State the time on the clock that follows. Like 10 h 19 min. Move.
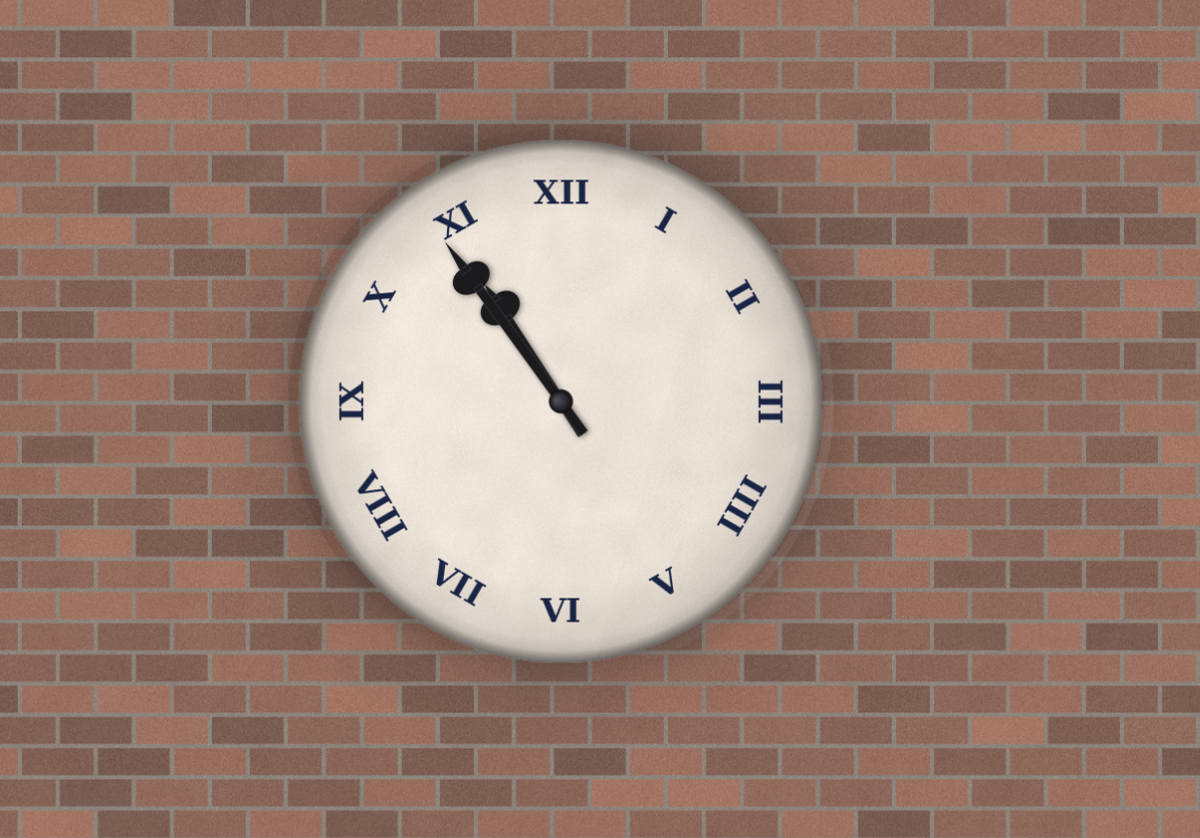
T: 10 h 54 min
